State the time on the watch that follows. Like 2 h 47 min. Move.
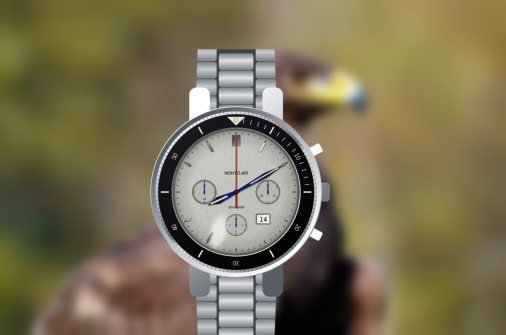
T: 8 h 10 min
